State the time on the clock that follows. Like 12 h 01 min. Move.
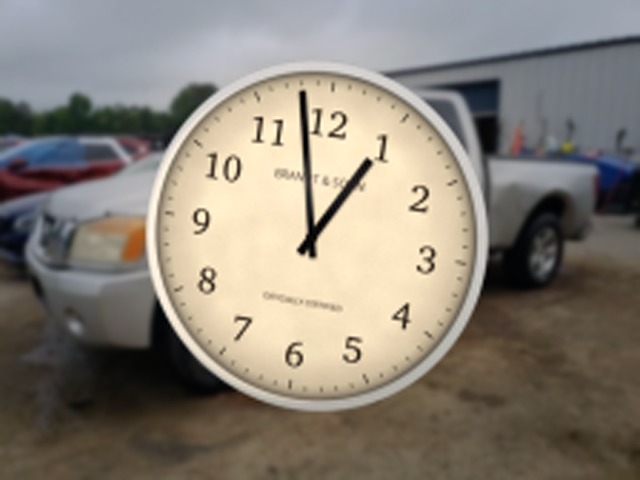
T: 12 h 58 min
